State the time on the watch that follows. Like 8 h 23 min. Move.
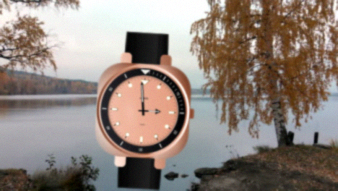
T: 2 h 59 min
